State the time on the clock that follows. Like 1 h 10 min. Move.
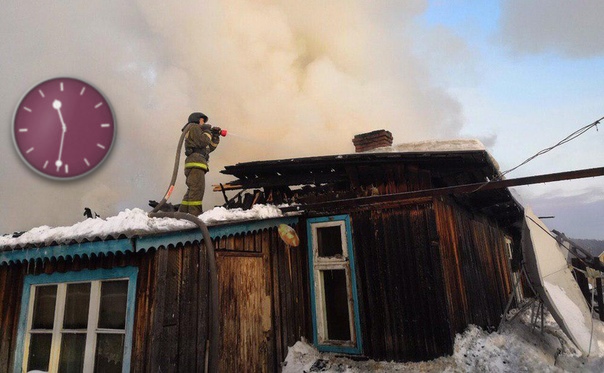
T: 11 h 32 min
